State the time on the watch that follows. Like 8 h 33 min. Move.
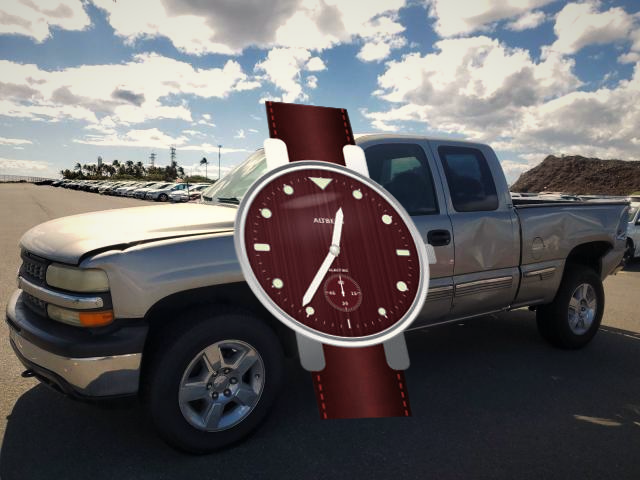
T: 12 h 36 min
